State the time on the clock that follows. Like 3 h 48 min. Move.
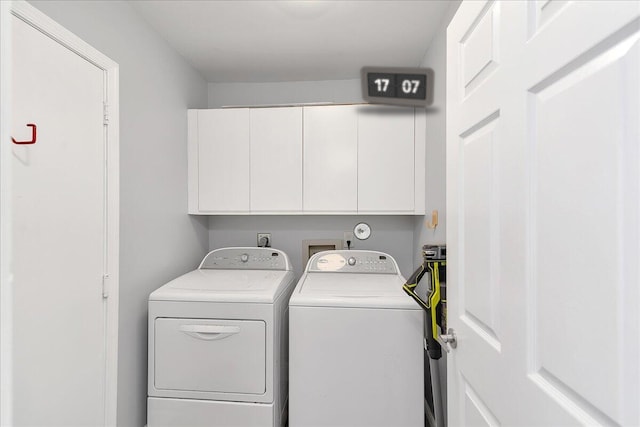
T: 17 h 07 min
